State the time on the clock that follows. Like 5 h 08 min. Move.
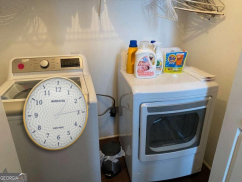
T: 1 h 14 min
